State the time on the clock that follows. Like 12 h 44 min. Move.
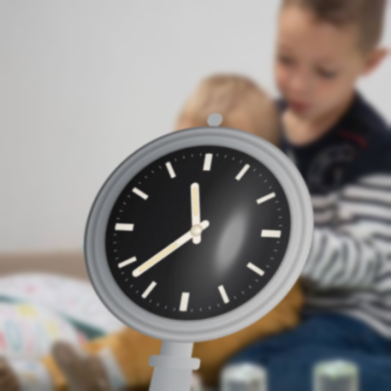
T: 11 h 38 min
